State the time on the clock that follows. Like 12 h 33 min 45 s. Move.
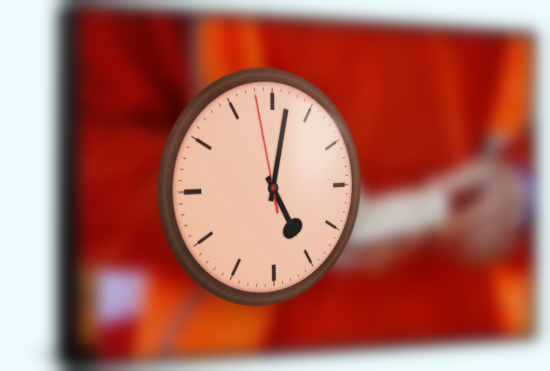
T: 5 h 01 min 58 s
